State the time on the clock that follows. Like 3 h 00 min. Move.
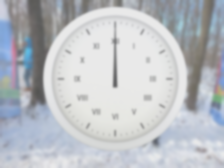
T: 12 h 00 min
